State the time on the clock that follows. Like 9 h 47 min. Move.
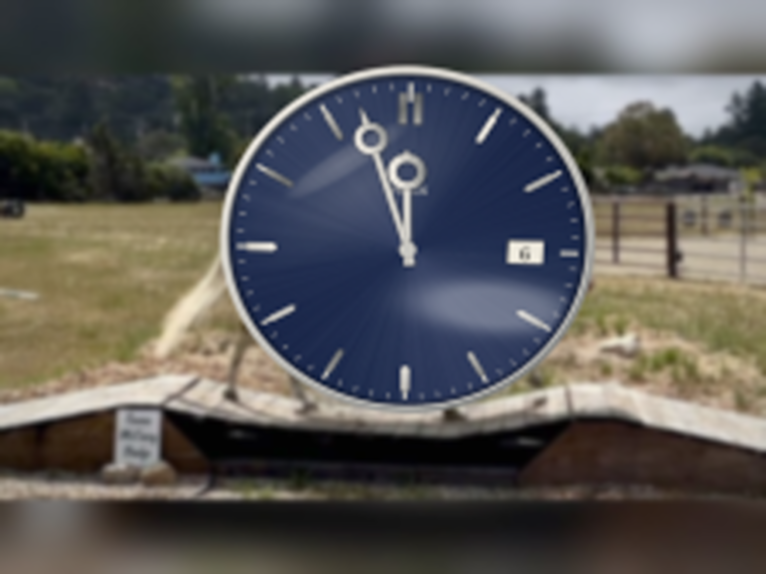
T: 11 h 57 min
